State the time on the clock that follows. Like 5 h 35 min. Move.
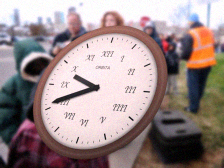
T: 9 h 41 min
